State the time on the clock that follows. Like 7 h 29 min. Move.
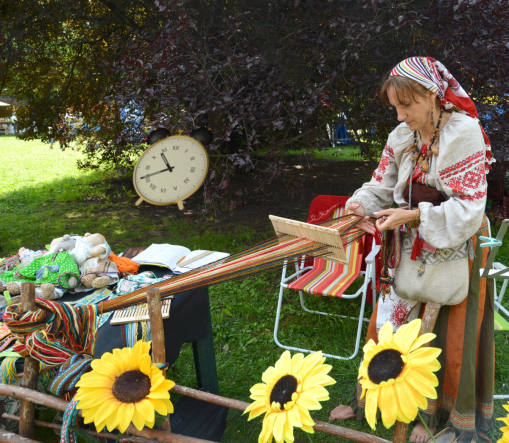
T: 10 h 41 min
